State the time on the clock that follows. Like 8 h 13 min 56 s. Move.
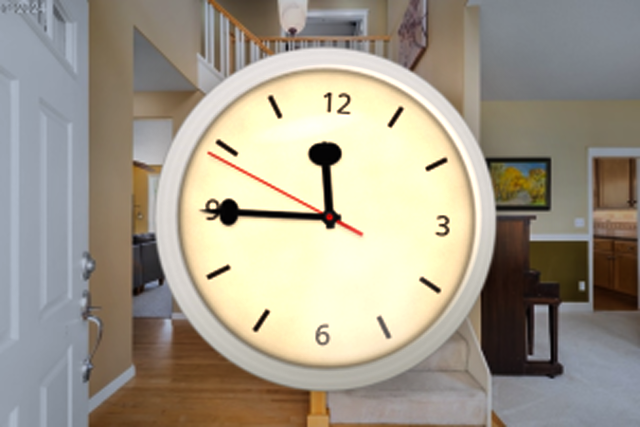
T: 11 h 44 min 49 s
